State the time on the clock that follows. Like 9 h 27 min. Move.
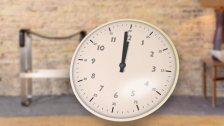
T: 11 h 59 min
